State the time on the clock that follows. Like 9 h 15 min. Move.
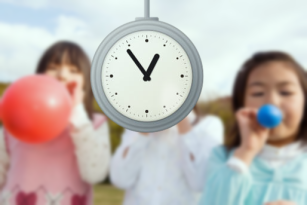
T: 12 h 54 min
